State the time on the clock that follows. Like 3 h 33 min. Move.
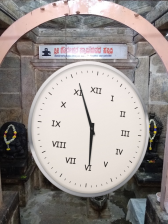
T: 5 h 56 min
